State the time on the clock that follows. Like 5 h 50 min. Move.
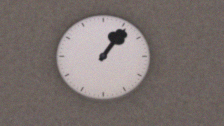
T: 1 h 06 min
